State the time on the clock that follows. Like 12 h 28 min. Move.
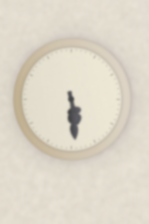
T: 5 h 29 min
